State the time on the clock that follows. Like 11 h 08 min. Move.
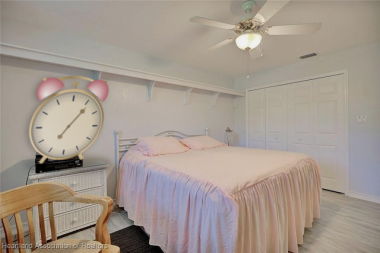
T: 7 h 06 min
